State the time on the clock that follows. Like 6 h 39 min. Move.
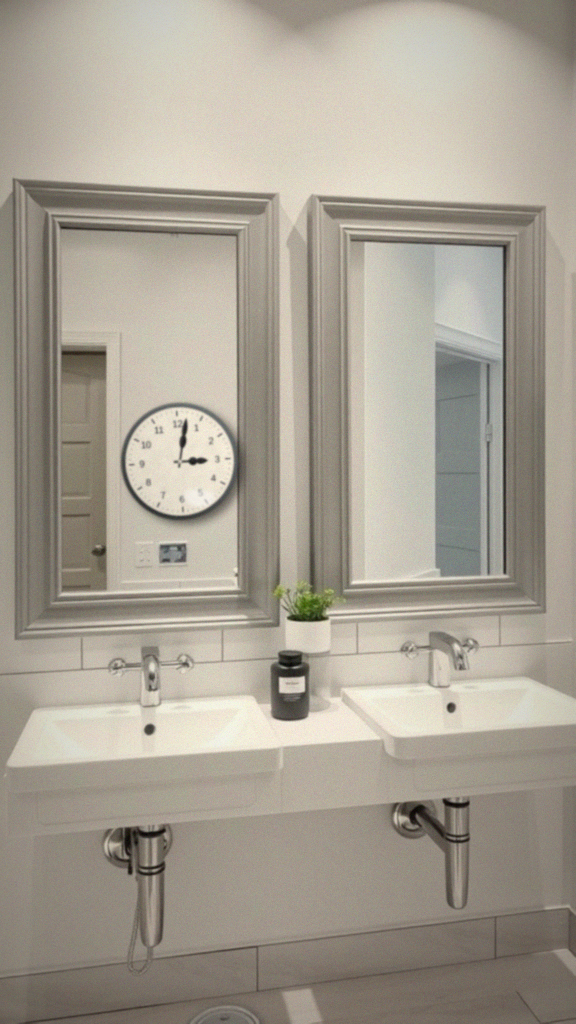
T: 3 h 02 min
